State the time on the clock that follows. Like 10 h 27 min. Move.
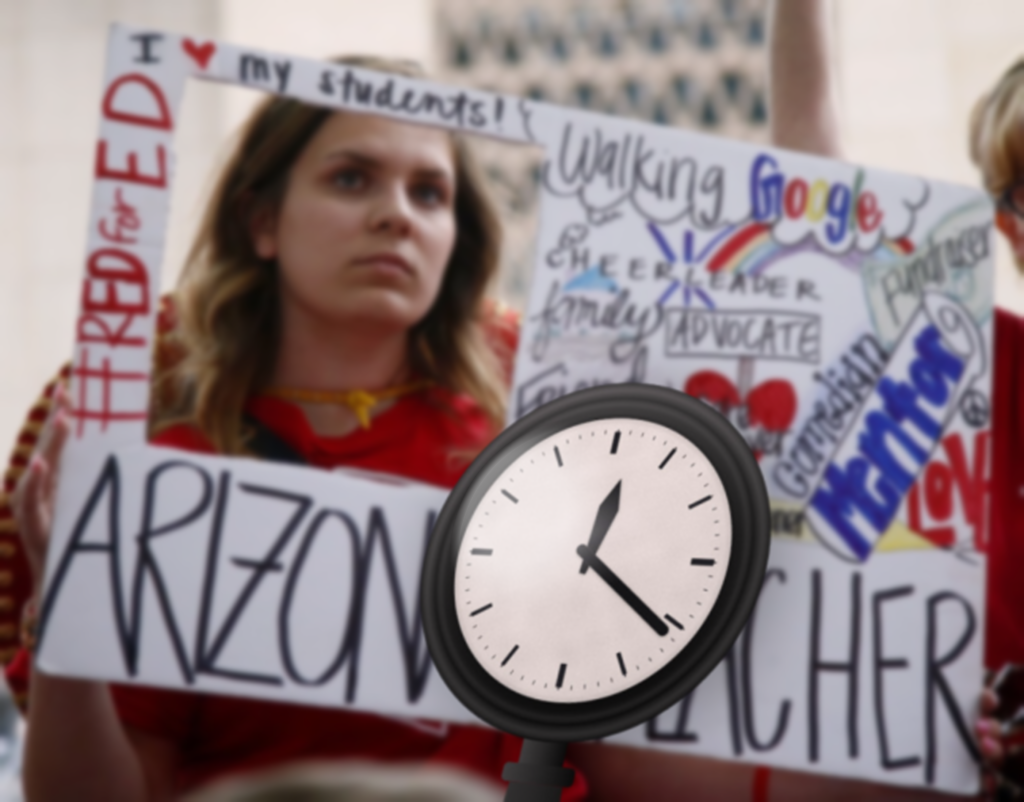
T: 12 h 21 min
